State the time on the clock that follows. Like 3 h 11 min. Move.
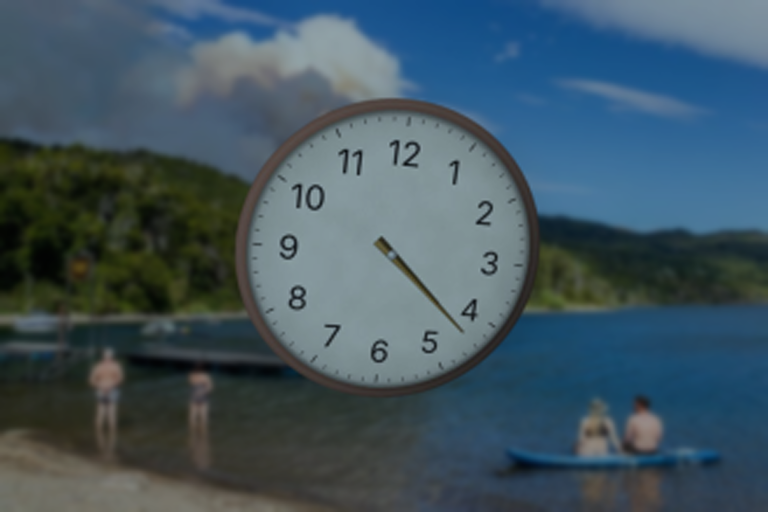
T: 4 h 22 min
